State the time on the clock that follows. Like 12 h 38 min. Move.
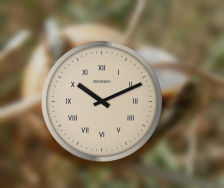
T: 10 h 11 min
